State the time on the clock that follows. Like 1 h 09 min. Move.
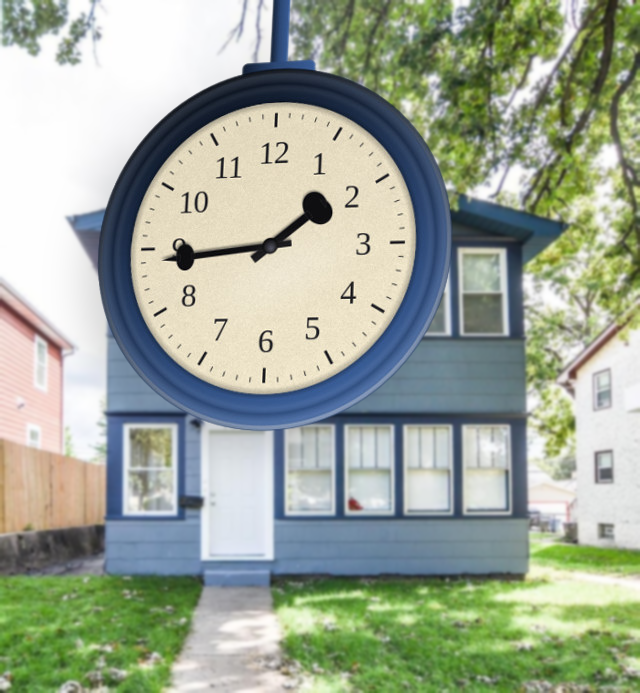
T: 1 h 44 min
